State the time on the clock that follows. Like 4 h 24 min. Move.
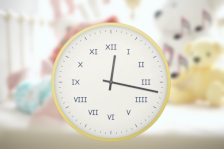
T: 12 h 17 min
